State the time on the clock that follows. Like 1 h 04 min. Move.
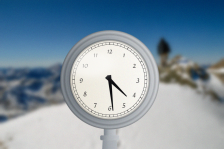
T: 4 h 29 min
